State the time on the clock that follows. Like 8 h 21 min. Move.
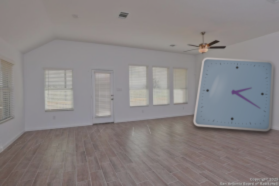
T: 2 h 20 min
